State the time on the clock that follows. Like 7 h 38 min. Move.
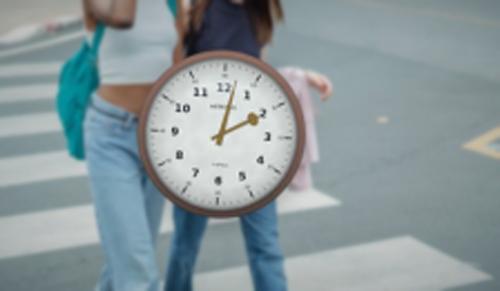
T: 2 h 02 min
